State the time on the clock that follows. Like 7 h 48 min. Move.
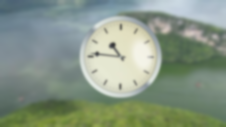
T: 10 h 46 min
